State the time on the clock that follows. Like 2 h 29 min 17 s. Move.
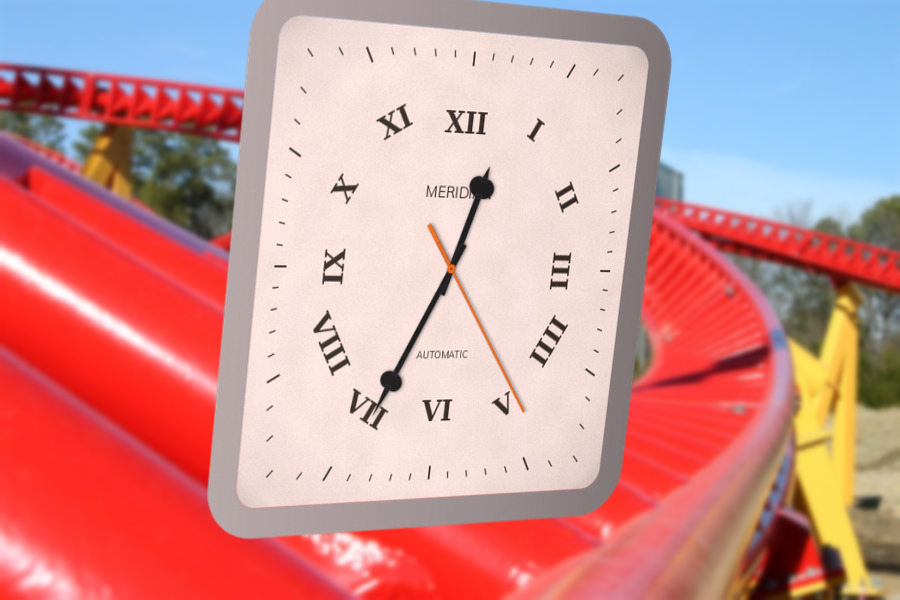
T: 12 h 34 min 24 s
